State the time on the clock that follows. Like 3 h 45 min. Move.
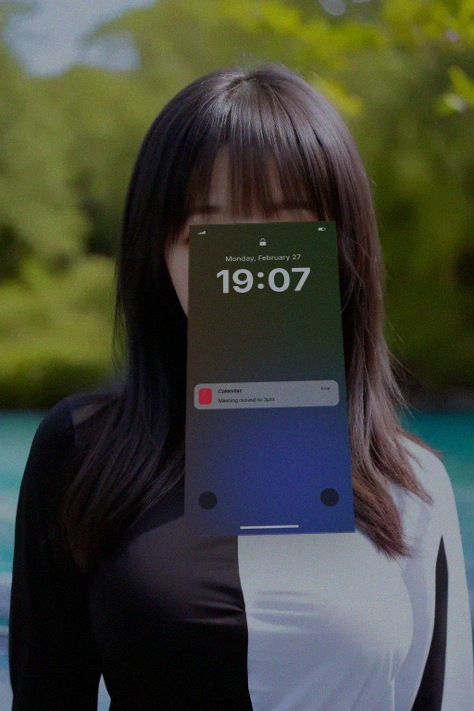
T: 19 h 07 min
